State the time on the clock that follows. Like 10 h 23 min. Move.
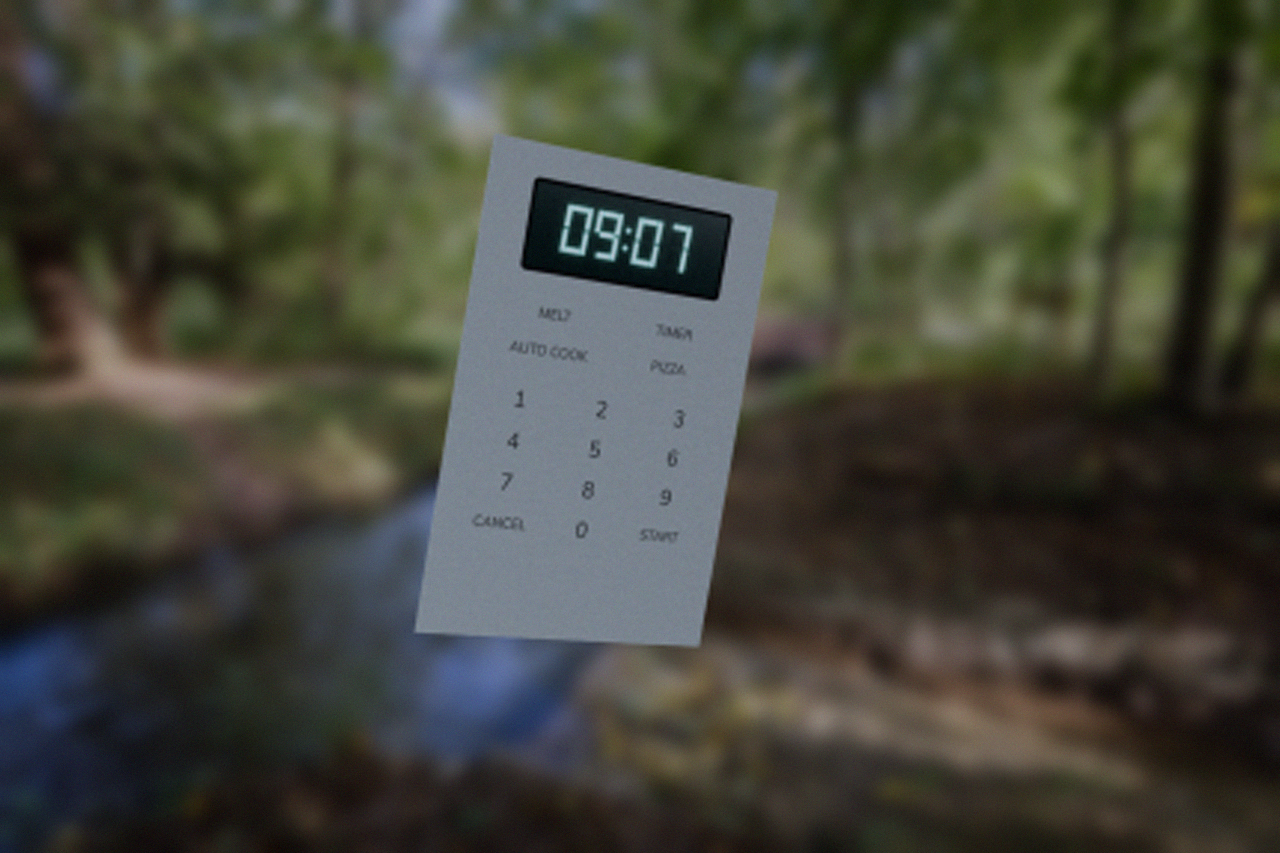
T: 9 h 07 min
